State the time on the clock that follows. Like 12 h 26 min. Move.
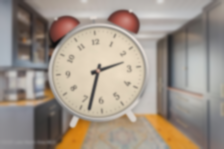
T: 2 h 33 min
